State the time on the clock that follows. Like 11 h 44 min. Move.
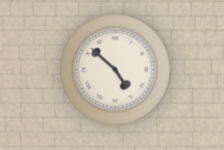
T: 4 h 52 min
